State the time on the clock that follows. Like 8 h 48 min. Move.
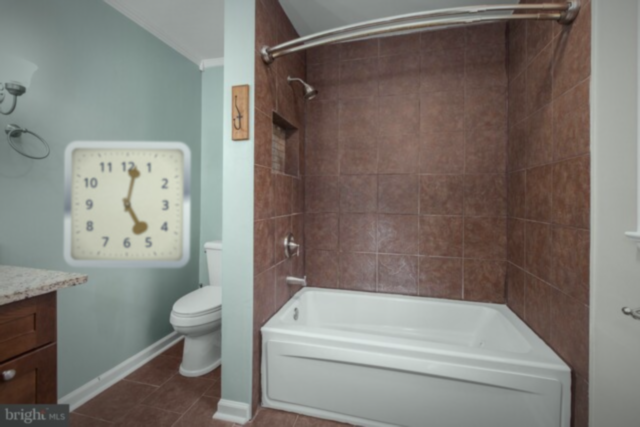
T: 5 h 02 min
